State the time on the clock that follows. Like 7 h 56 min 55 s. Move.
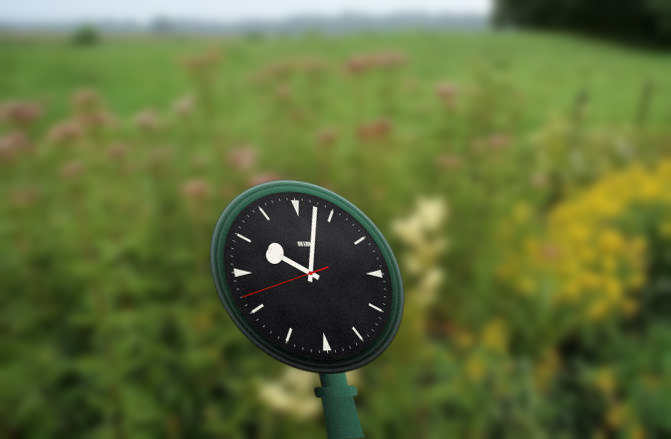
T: 10 h 02 min 42 s
